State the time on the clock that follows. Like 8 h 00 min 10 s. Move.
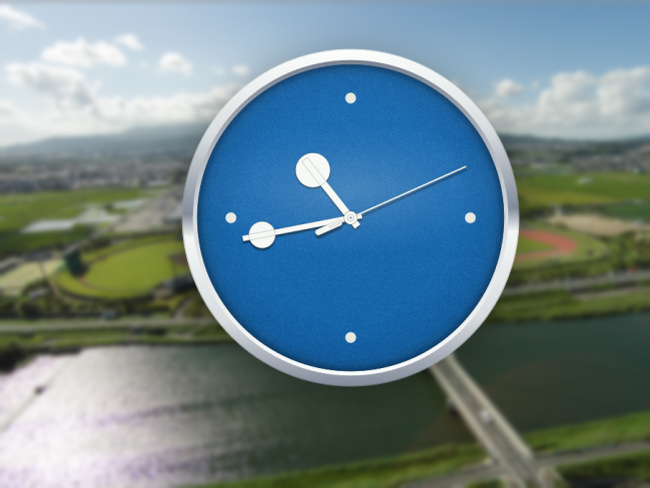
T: 10 h 43 min 11 s
